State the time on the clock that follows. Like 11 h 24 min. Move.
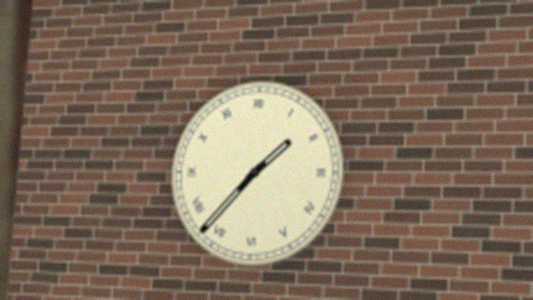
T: 1 h 37 min
